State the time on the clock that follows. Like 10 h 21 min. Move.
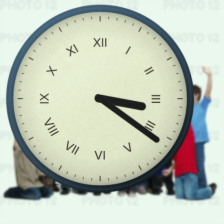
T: 3 h 21 min
